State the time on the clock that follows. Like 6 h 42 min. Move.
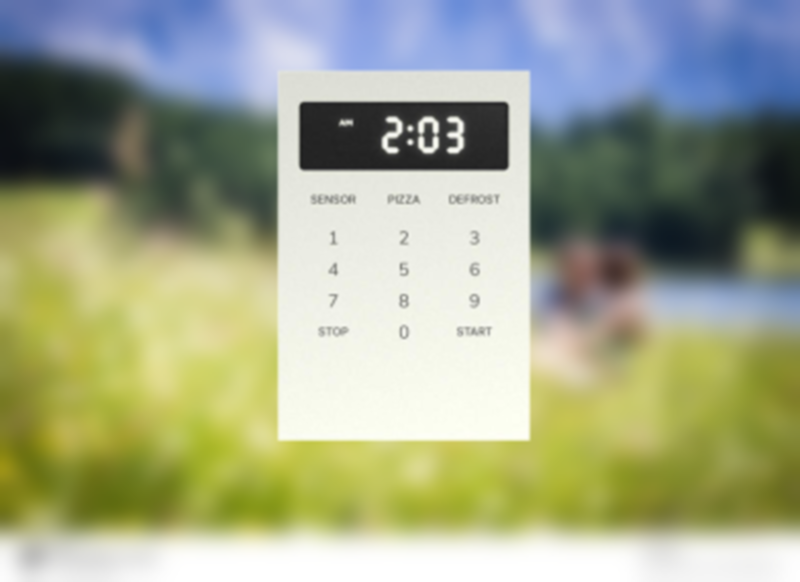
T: 2 h 03 min
